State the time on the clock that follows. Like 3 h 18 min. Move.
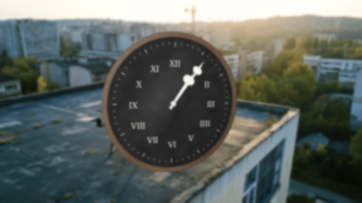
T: 1 h 06 min
